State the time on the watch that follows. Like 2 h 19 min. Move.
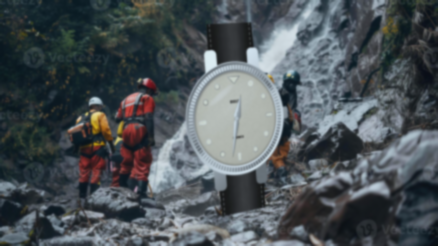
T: 12 h 32 min
